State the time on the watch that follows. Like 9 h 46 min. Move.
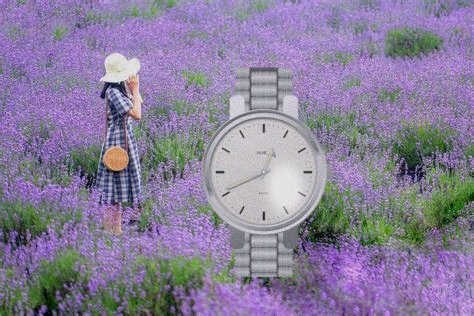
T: 12 h 41 min
